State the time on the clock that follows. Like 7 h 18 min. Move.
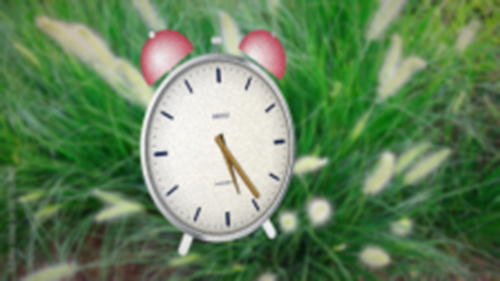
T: 5 h 24 min
